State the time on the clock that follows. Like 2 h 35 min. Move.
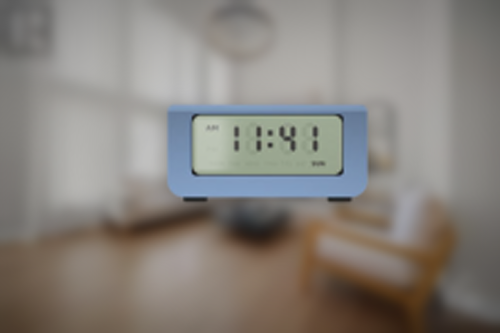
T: 11 h 41 min
